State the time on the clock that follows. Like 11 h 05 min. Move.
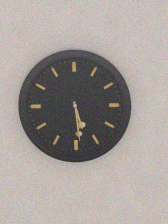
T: 5 h 29 min
